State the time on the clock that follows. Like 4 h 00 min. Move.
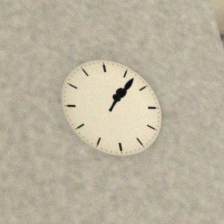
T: 1 h 07 min
